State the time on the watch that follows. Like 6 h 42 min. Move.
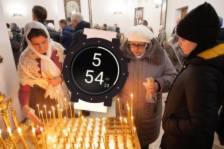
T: 5 h 54 min
